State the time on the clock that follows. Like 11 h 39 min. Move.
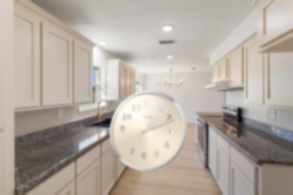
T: 2 h 11 min
